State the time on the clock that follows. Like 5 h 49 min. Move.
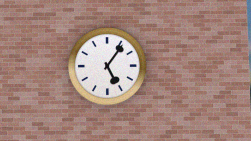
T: 5 h 06 min
